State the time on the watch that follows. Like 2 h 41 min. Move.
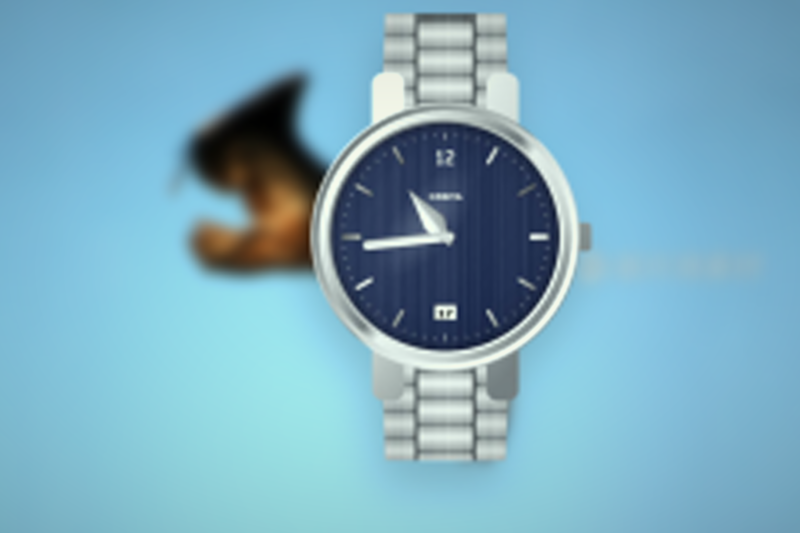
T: 10 h 44 min
